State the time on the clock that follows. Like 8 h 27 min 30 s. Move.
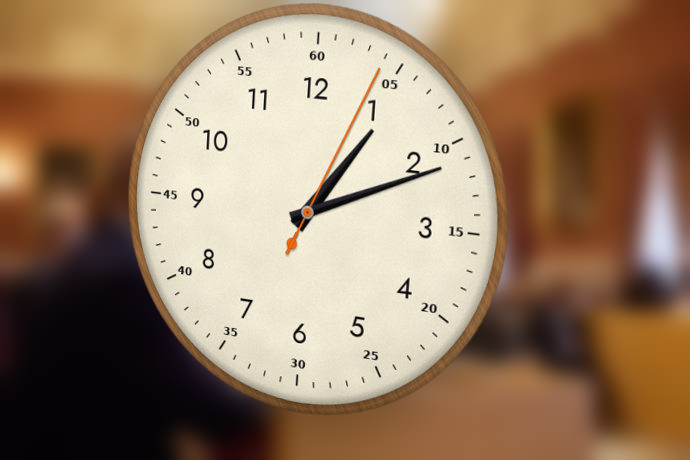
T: 1 h 11 min 04 s
